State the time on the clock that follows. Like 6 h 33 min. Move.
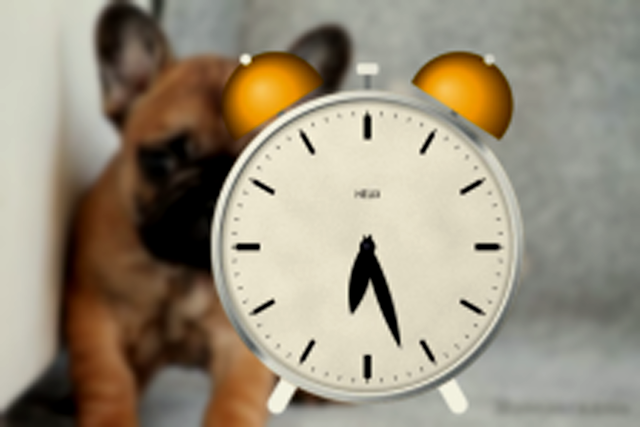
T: 6 h 27 min
